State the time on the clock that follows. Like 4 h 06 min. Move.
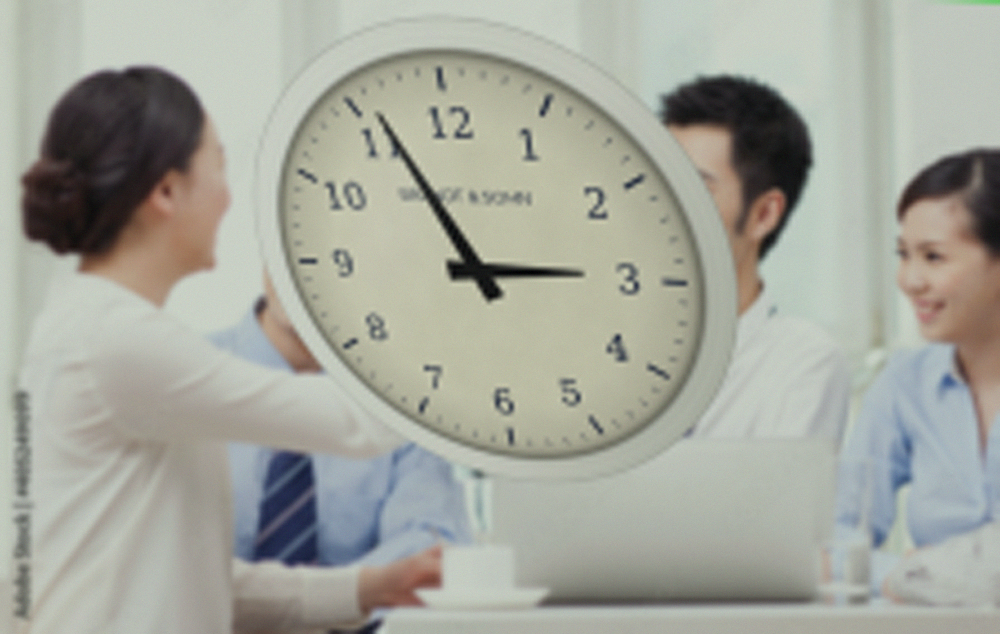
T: 2 h 56 min
